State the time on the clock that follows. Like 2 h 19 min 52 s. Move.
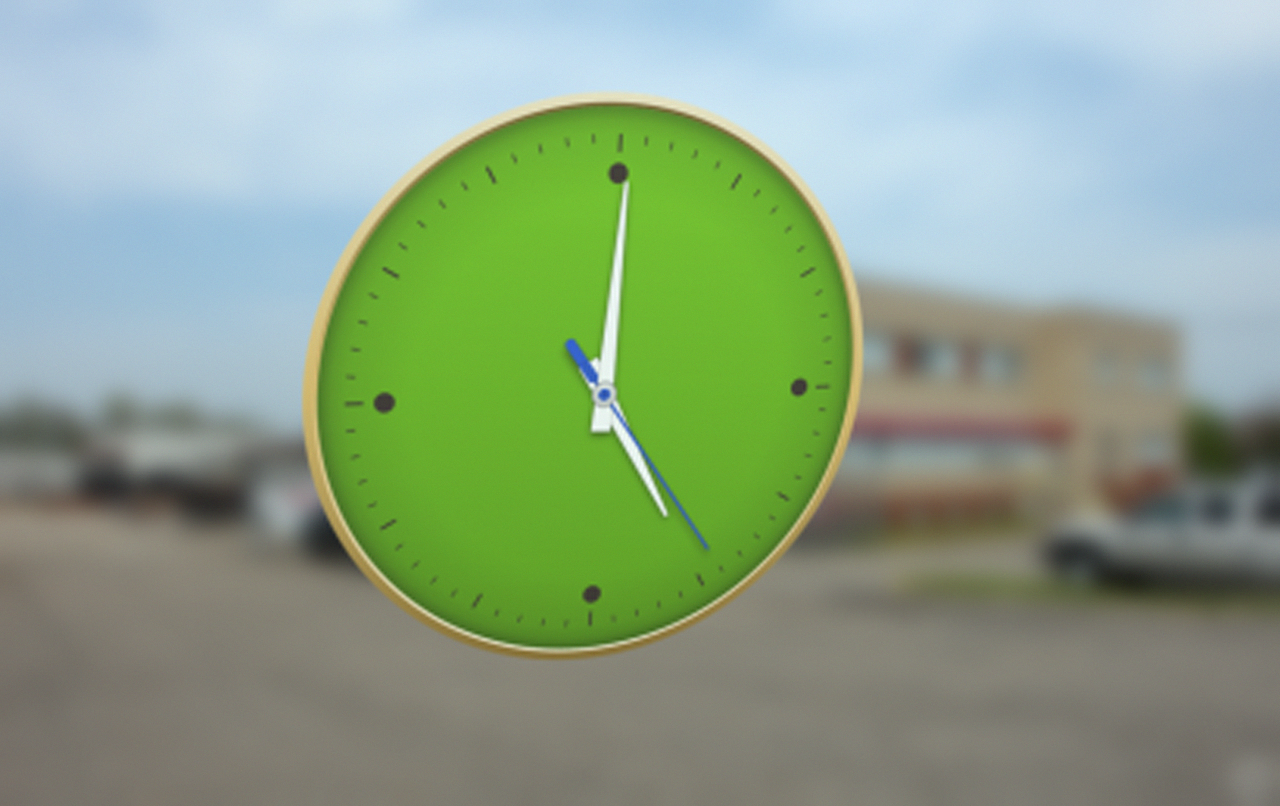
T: 5 h 00 min 24 s
